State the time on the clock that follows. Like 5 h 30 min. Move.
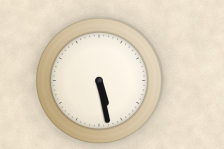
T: 5 h 28 min
